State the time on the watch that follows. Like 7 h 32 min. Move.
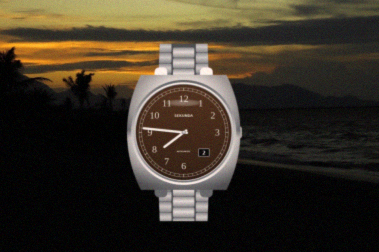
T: 7 h 46 min
